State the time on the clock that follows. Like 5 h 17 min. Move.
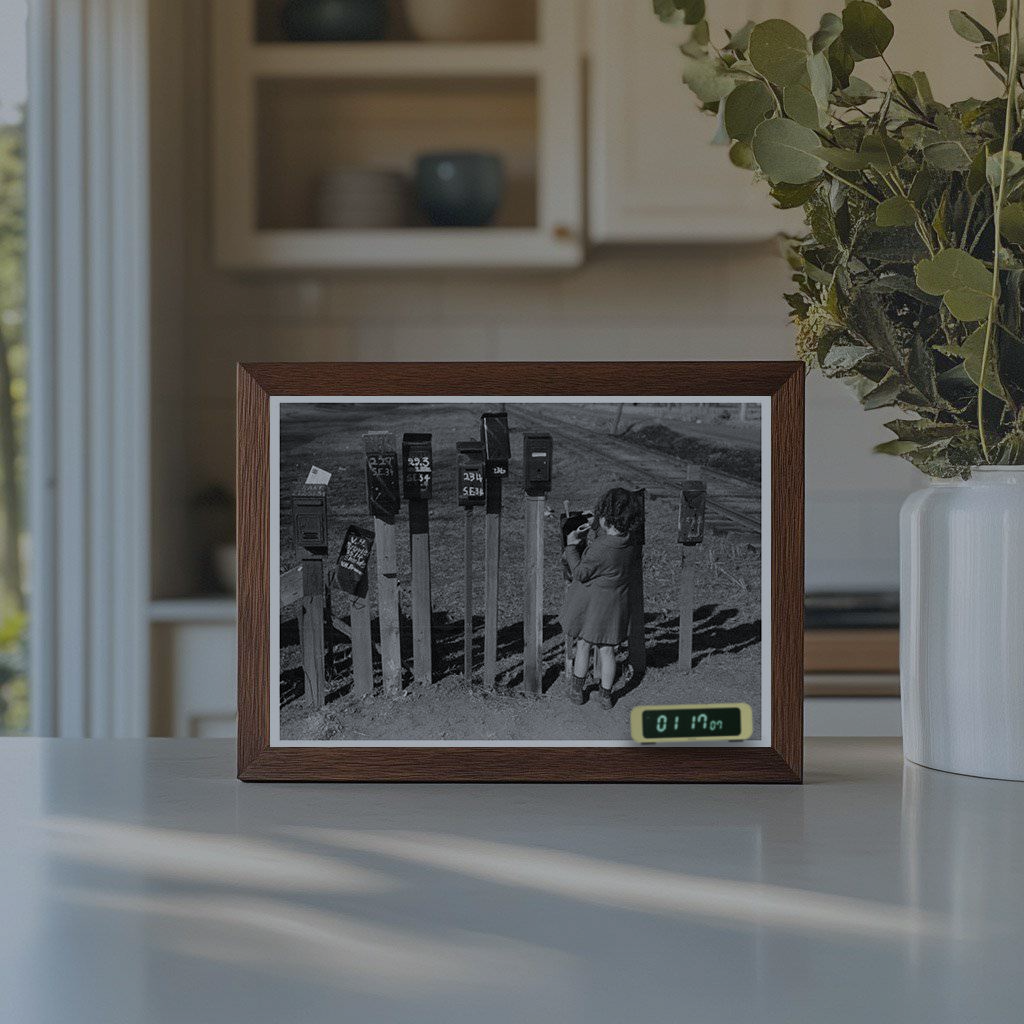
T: 1 h 17 min
